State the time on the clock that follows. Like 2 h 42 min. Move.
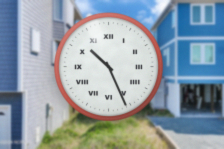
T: 10 h 26 min
